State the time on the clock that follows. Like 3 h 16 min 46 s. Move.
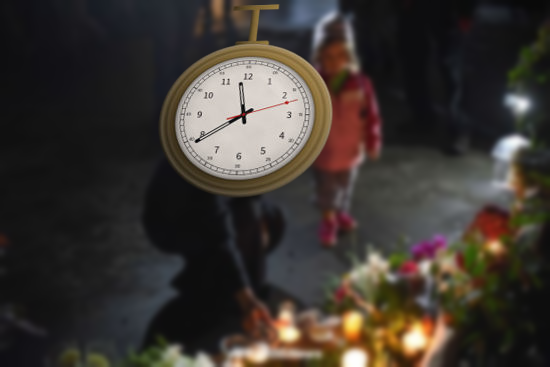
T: 11 h 39 min 12 s
